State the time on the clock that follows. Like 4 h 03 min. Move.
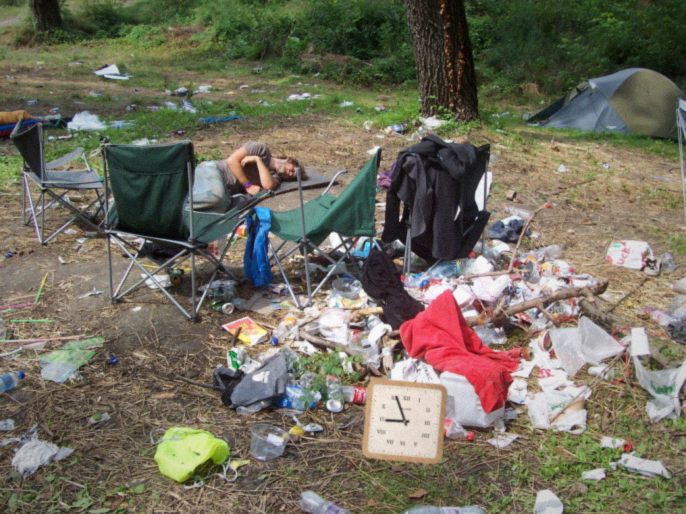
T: 8 h 56 min
